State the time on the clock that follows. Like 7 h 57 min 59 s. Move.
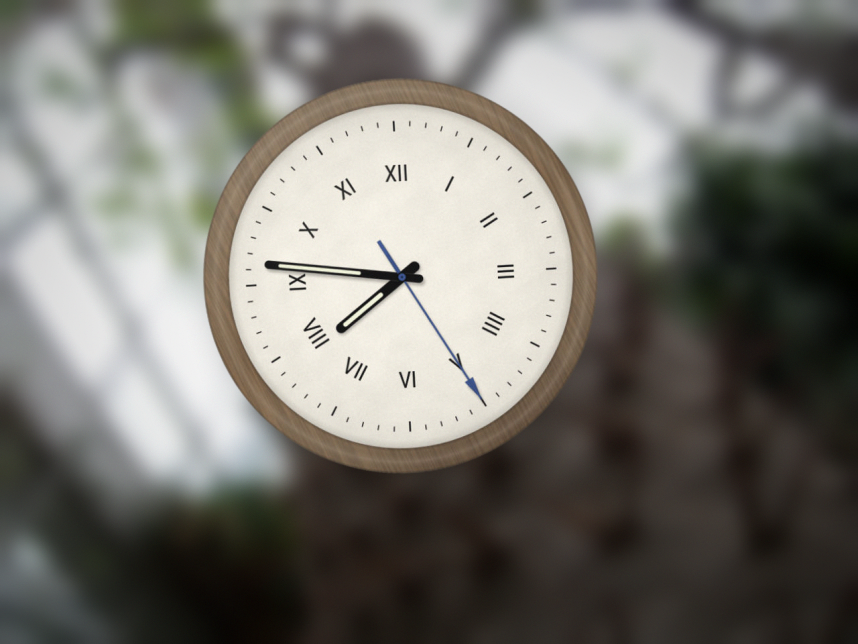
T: 7 h 46 min 25 s
